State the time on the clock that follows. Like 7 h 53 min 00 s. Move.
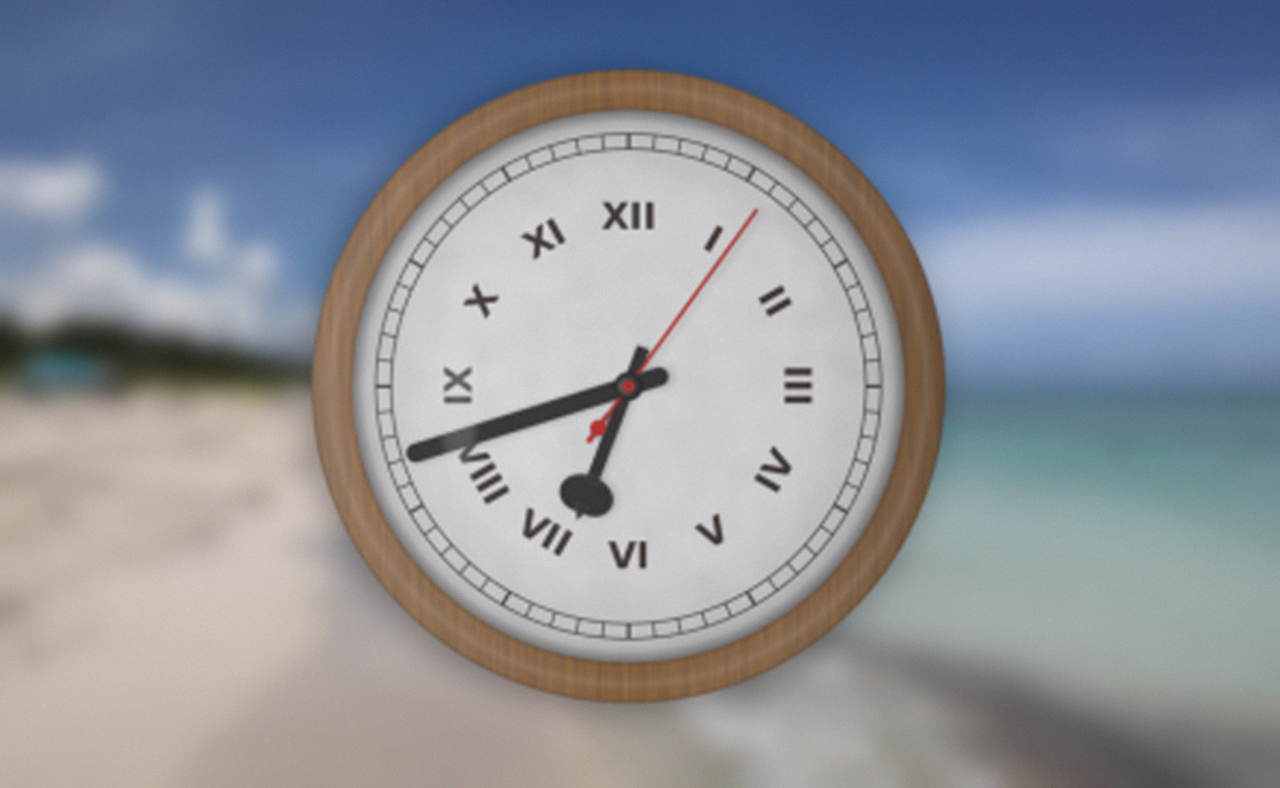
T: 6 h 42 min 06 s
